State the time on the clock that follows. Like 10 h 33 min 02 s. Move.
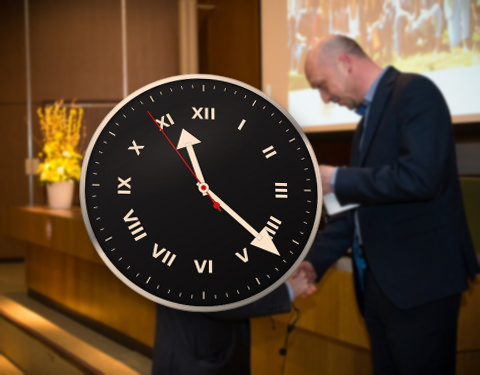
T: 11 h 21 min 54 s
